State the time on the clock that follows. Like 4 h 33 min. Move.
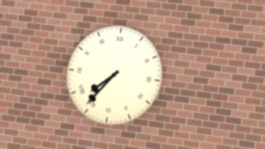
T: 7 h 36 min
